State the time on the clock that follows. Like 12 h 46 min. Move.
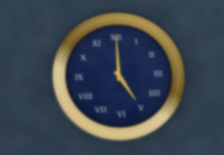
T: 5 h 00 min
